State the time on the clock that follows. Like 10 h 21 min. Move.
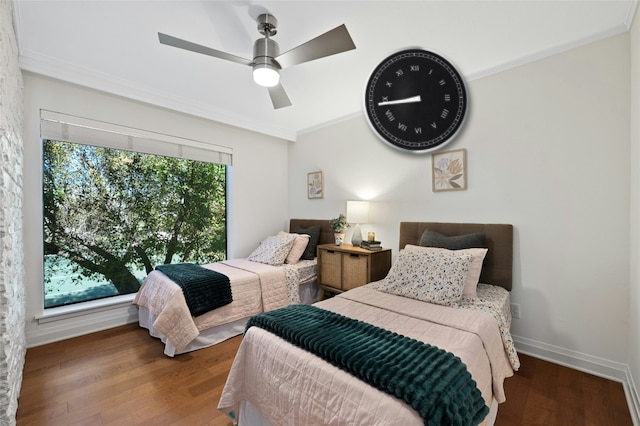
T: 8 h 44 min
